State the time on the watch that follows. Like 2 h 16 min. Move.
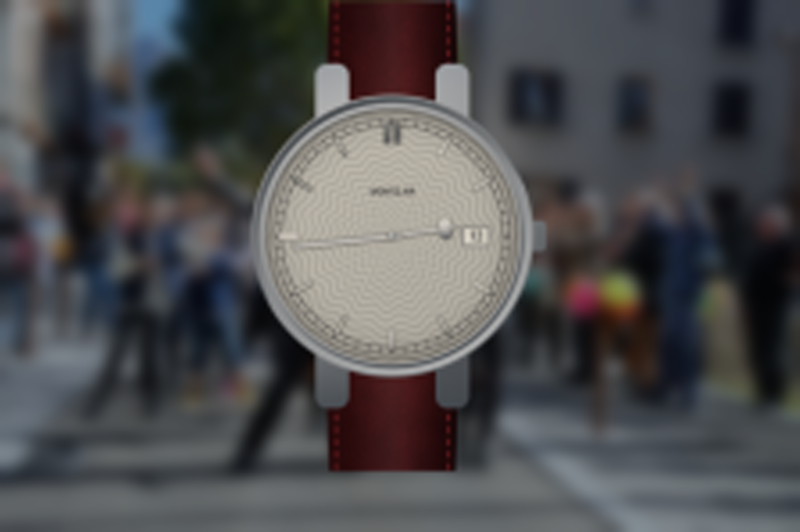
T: 2 h 44 min
